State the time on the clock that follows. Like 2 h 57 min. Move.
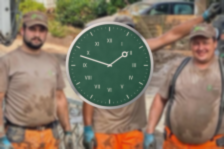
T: 1 h 48 min
